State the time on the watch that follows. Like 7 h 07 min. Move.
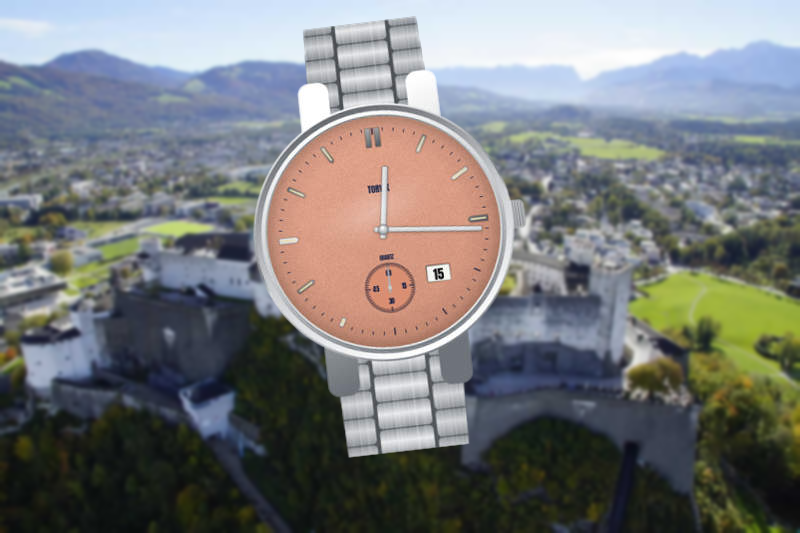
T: 12 h 16 min
